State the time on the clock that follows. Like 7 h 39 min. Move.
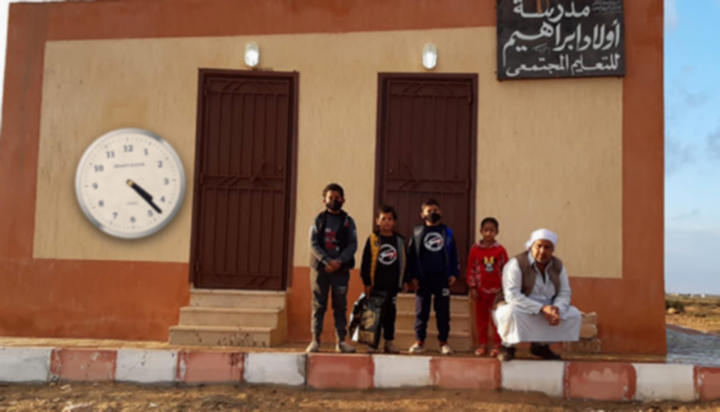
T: 4 h 23 min
